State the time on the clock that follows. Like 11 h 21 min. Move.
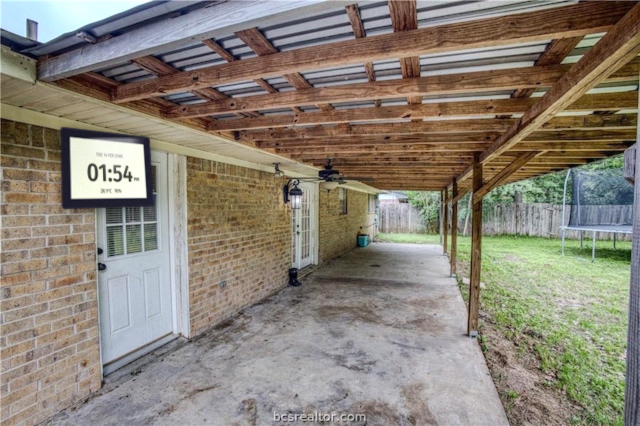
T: 1 h 54 min
